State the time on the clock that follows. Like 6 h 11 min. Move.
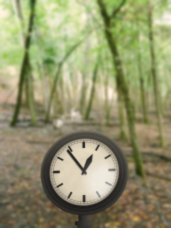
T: 12 h 54 min
